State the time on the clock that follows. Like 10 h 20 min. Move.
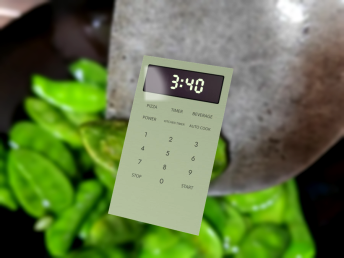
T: 3 h 40 min
